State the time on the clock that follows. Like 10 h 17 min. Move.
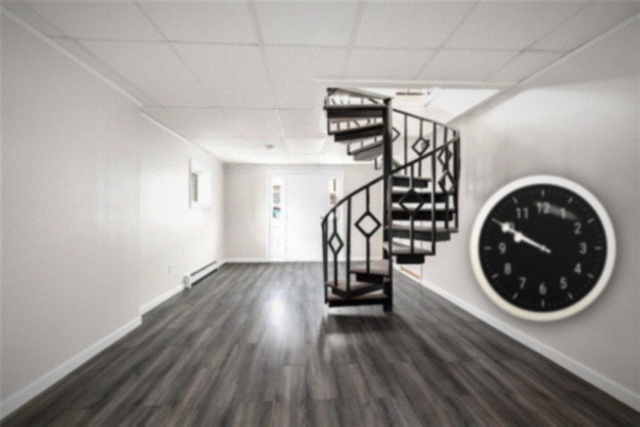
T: 9 h 50 min
